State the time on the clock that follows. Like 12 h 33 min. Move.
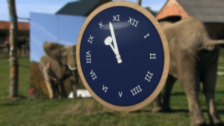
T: 9 h 53 min
